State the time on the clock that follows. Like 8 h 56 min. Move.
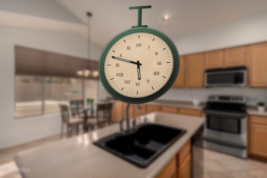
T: 5 h 48 min
